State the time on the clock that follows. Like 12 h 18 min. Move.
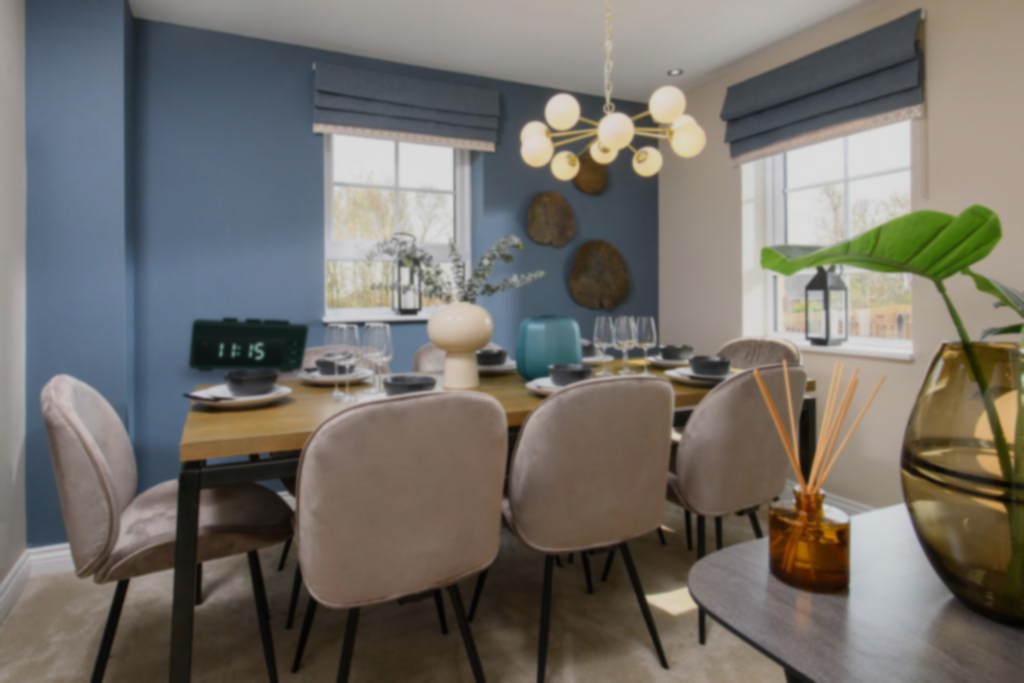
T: 11 h 15 min
